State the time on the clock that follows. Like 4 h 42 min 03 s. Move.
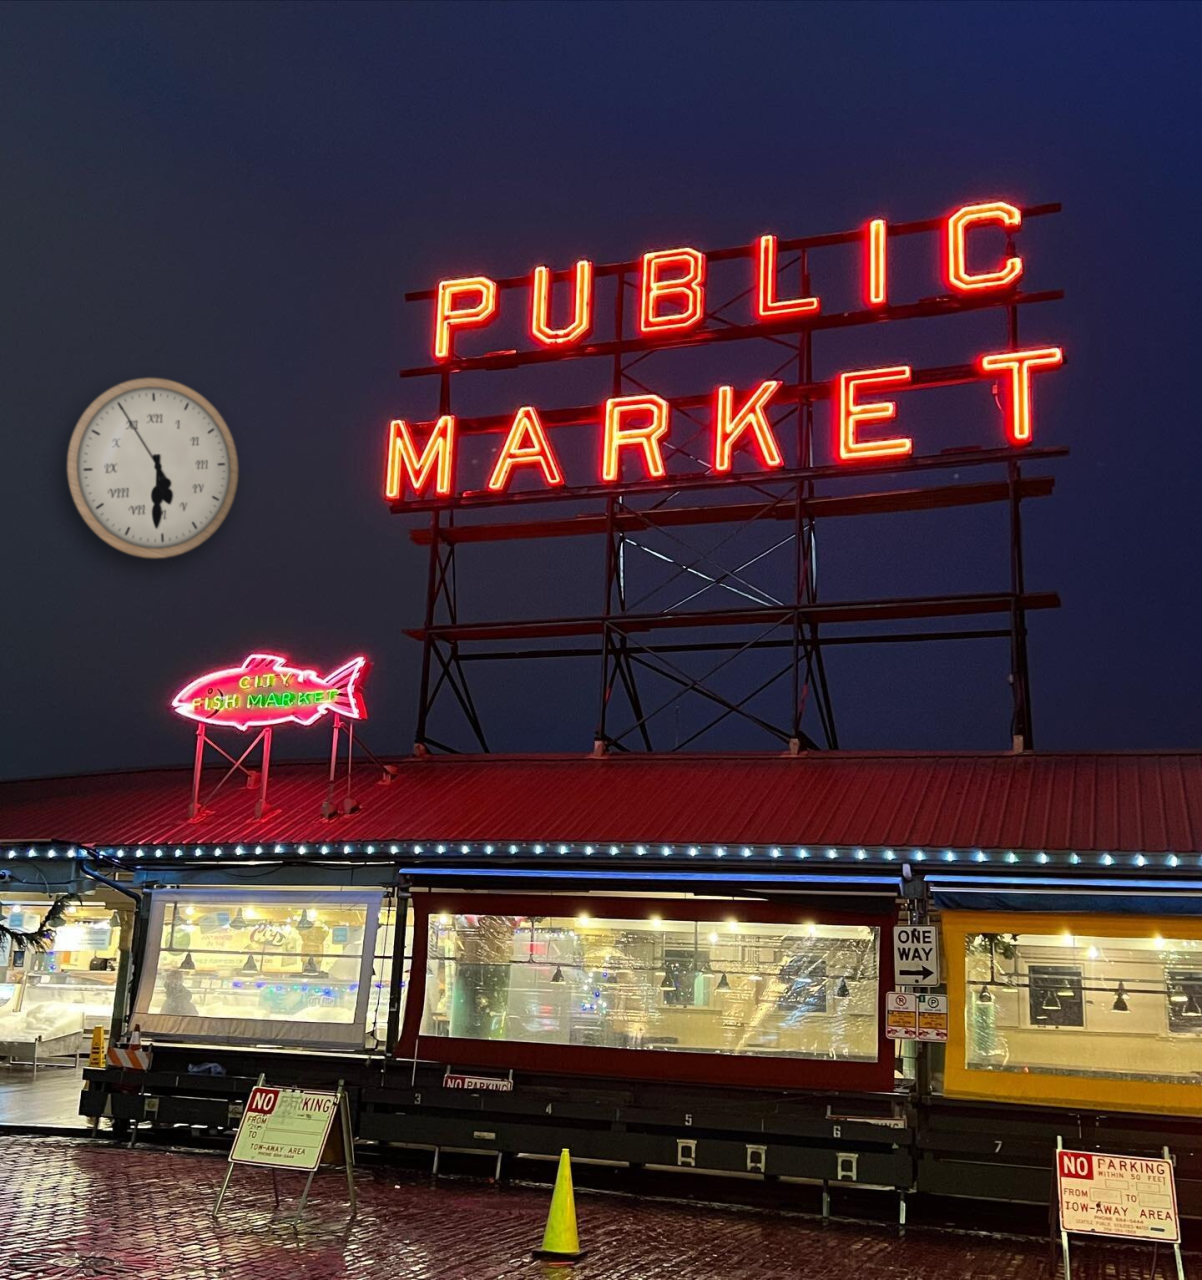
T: 5 h 30 min 55 s
